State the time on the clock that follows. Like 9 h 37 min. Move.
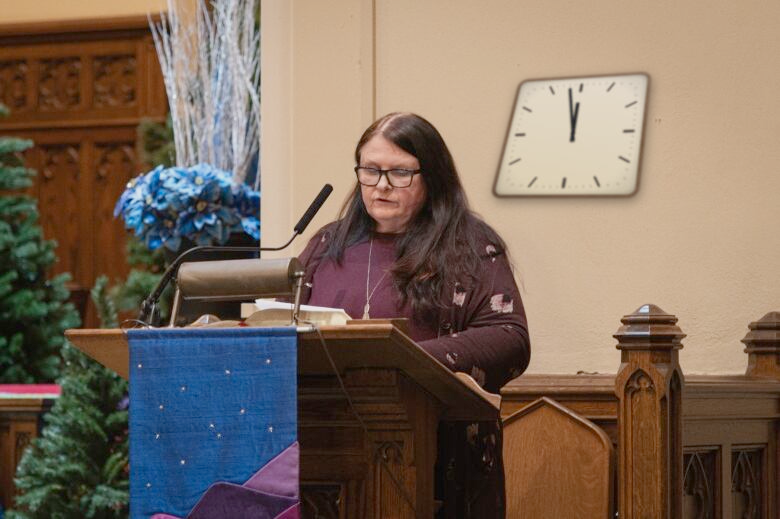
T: 11 h 58 min
